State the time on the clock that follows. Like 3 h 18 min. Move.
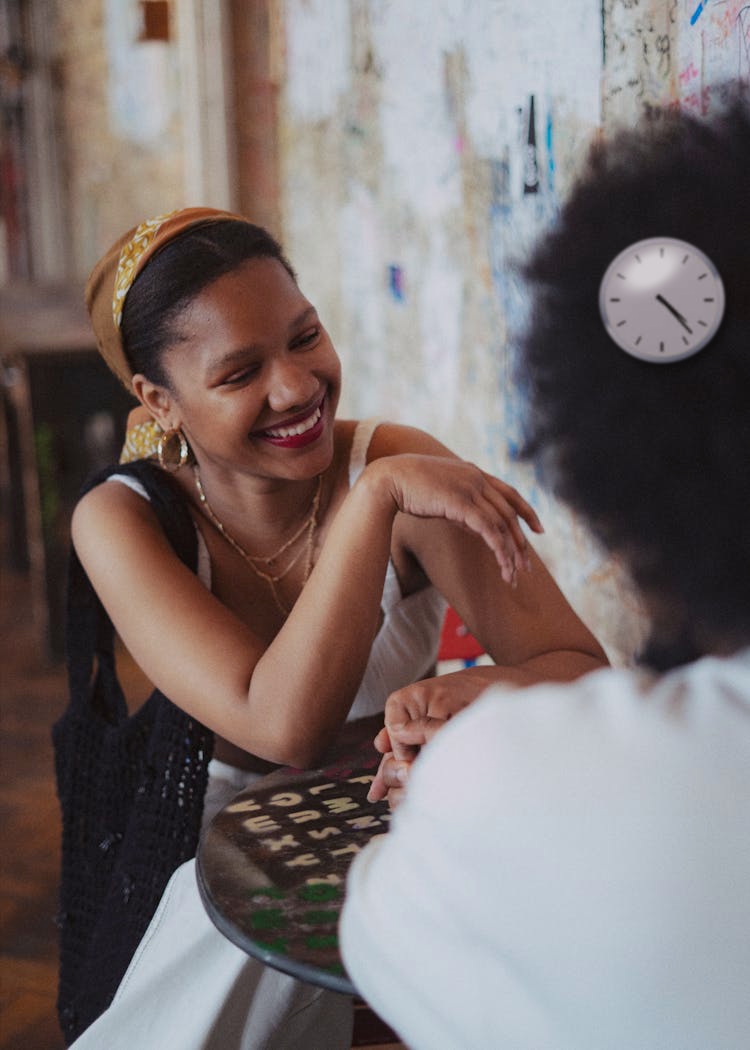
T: 4 h 23 min
